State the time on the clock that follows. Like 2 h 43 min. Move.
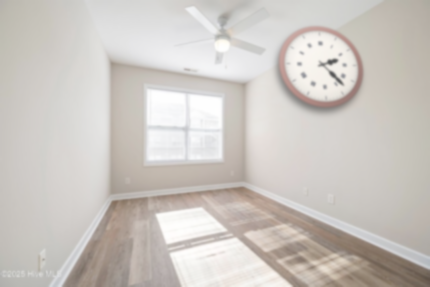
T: 2 h 23 min
